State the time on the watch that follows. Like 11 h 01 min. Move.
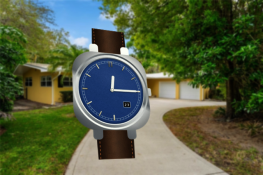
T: 12 h 15 min
